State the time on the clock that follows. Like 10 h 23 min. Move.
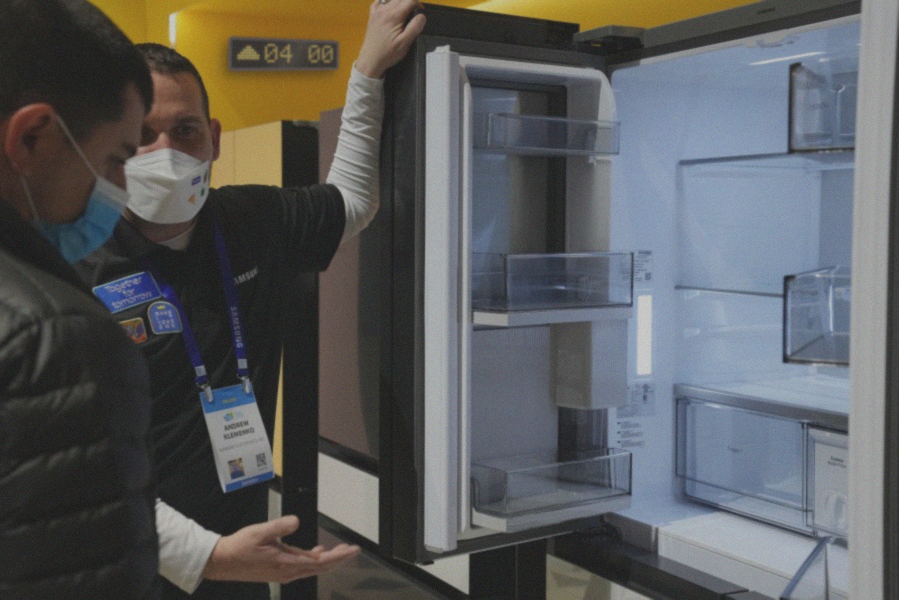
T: 4 h 00 min
